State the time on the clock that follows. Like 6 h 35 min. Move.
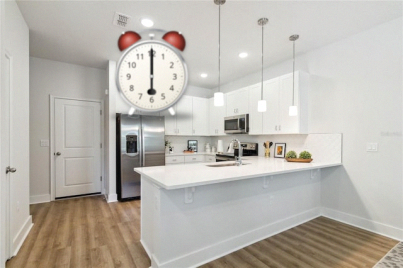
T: 6 h 00 min
